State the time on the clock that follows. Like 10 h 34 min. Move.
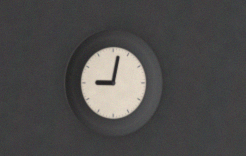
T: 9 h 02 min
